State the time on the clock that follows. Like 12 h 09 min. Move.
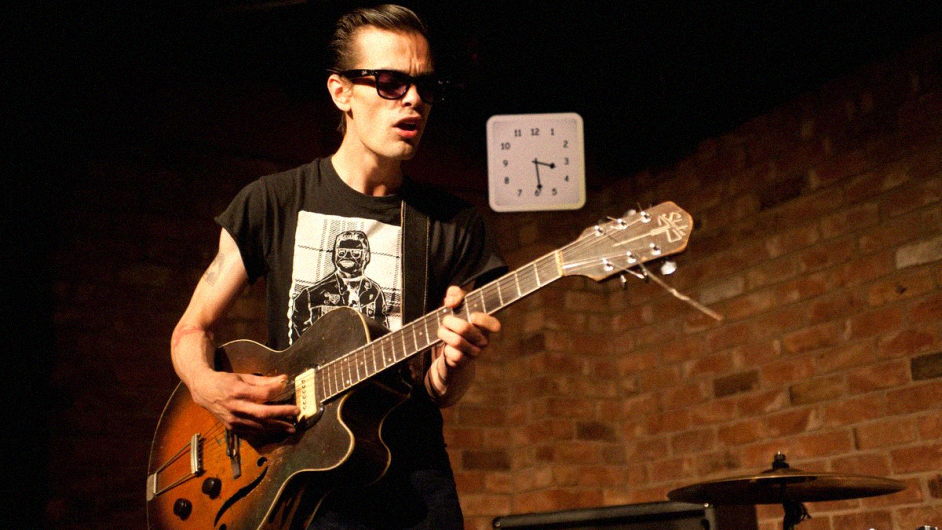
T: 3 h 29 min
